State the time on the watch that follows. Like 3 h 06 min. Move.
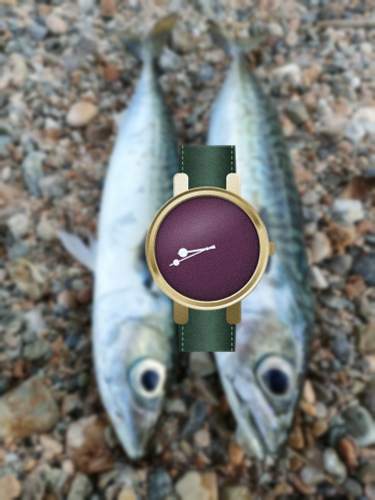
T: 8 h 41 min
